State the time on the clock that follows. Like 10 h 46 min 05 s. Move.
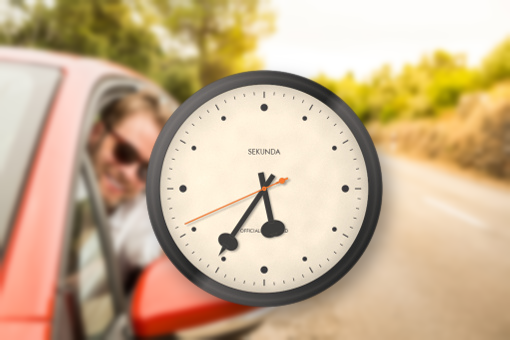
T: 5 h 35 min 41 s
